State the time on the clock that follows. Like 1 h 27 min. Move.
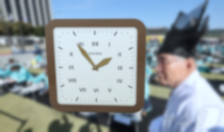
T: 1 h 54 min
